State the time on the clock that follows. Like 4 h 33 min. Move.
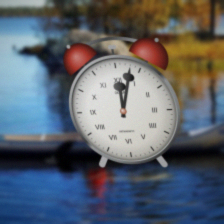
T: 12 h 03 min
